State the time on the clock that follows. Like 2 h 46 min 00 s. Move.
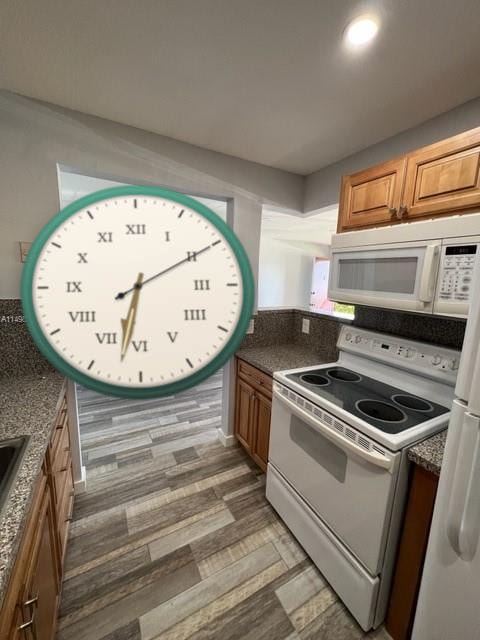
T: 6 h 32 min 10 s
